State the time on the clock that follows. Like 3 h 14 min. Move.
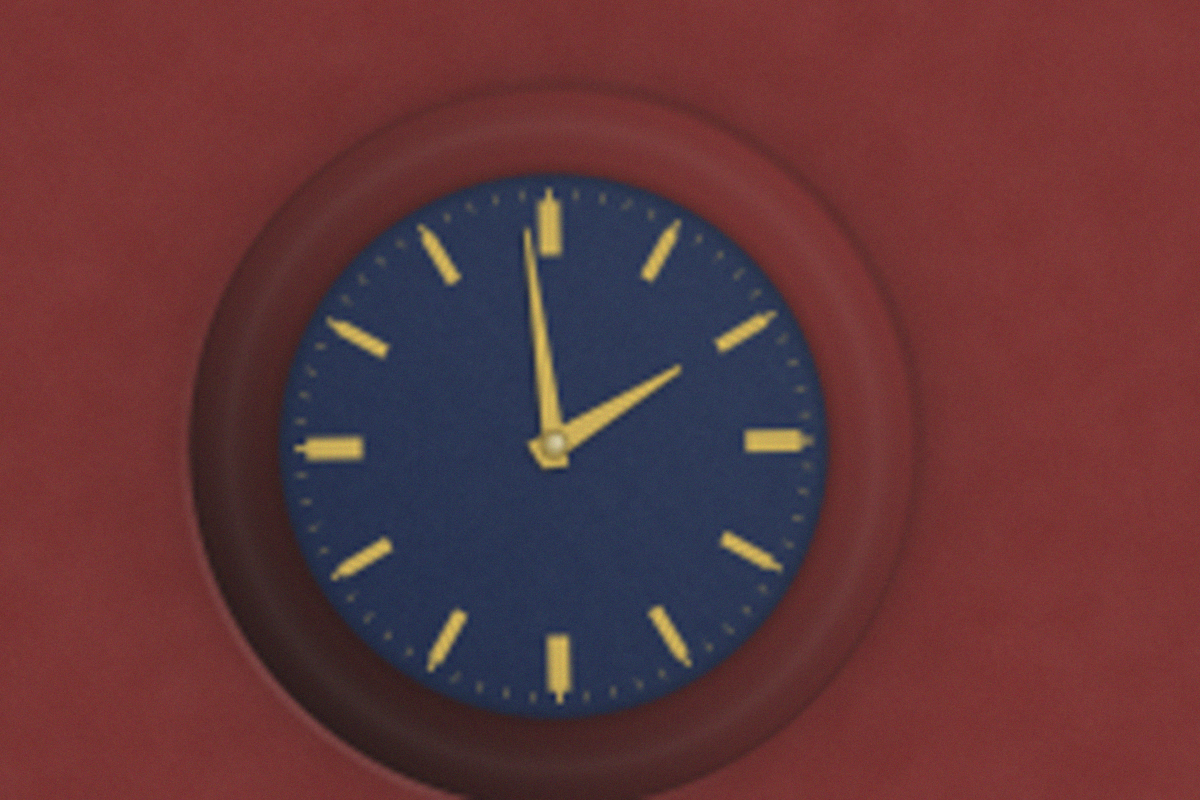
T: 1 h 59 min
